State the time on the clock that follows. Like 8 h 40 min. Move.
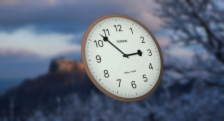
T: 2 h 53 min
